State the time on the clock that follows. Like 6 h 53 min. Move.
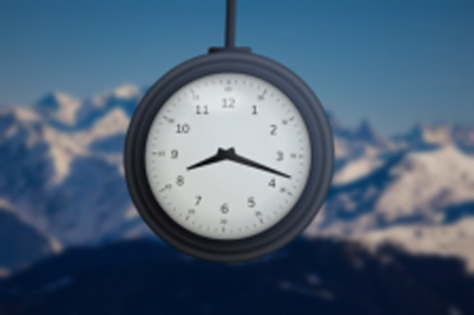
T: 8 h 18 min
